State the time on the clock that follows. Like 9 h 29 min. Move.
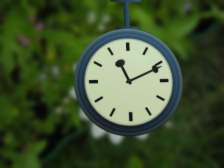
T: 11 h 11 min
